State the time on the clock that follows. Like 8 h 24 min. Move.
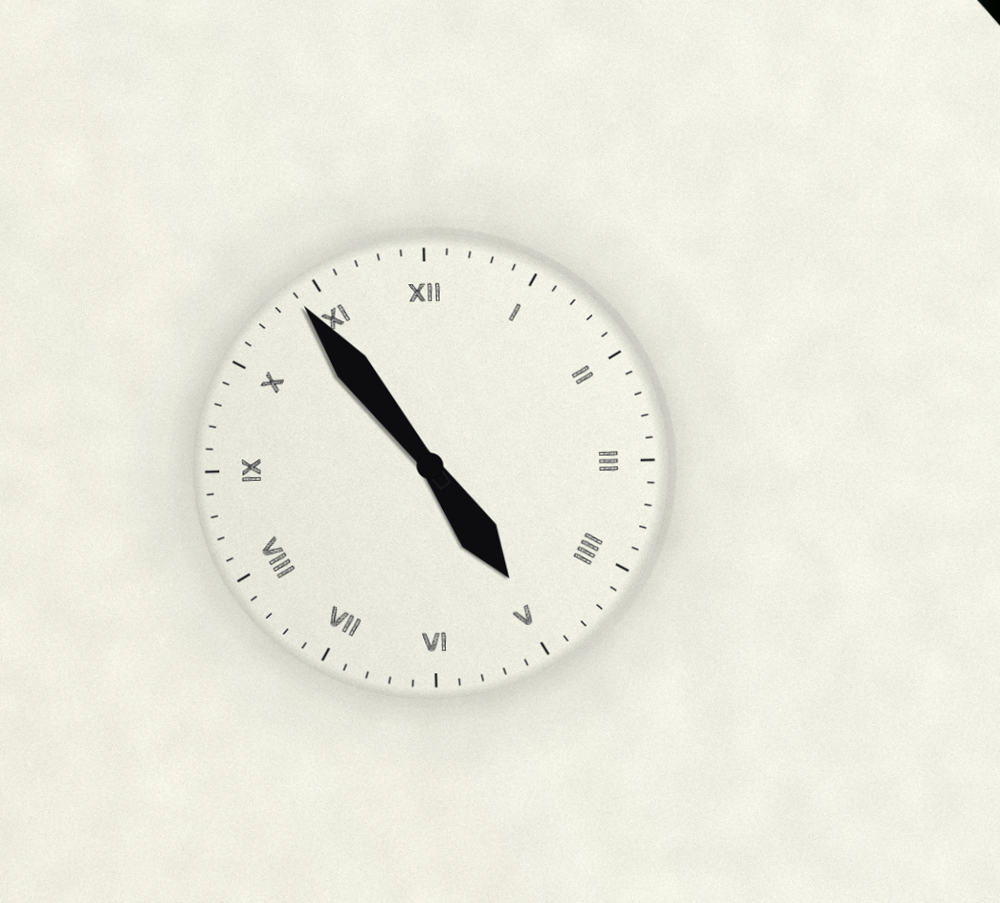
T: 4 h 54 min
